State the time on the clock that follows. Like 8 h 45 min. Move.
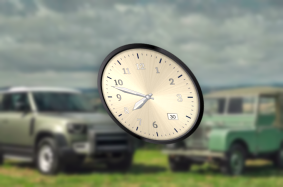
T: 7 h 48 min
